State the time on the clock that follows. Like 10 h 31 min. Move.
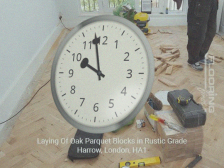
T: 9 h 58 min
